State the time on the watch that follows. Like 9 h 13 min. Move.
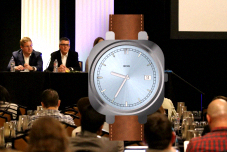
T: 9 h 35 min
